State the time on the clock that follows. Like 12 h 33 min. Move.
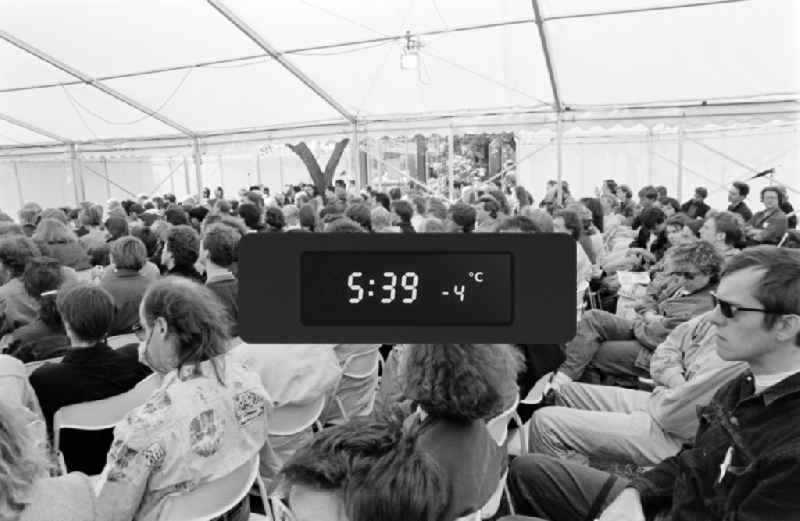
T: 5 h 39 min
